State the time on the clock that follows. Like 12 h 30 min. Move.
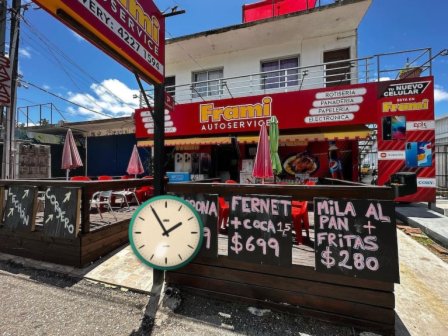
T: 1 h 55 min
